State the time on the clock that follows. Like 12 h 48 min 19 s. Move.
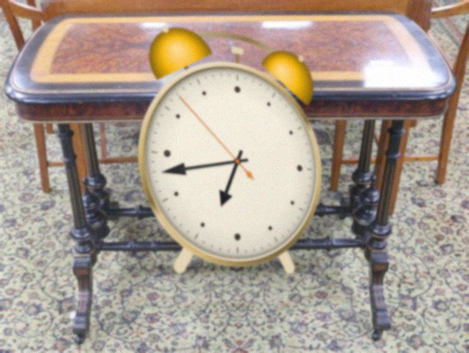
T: 6 h 42 min 52 s
